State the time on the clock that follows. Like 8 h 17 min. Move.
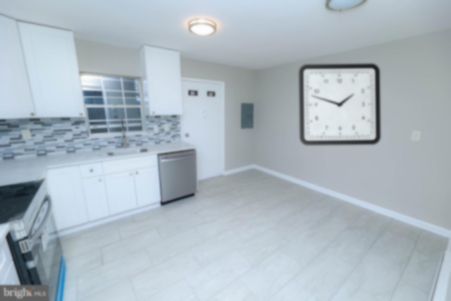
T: 1 h 48 min
